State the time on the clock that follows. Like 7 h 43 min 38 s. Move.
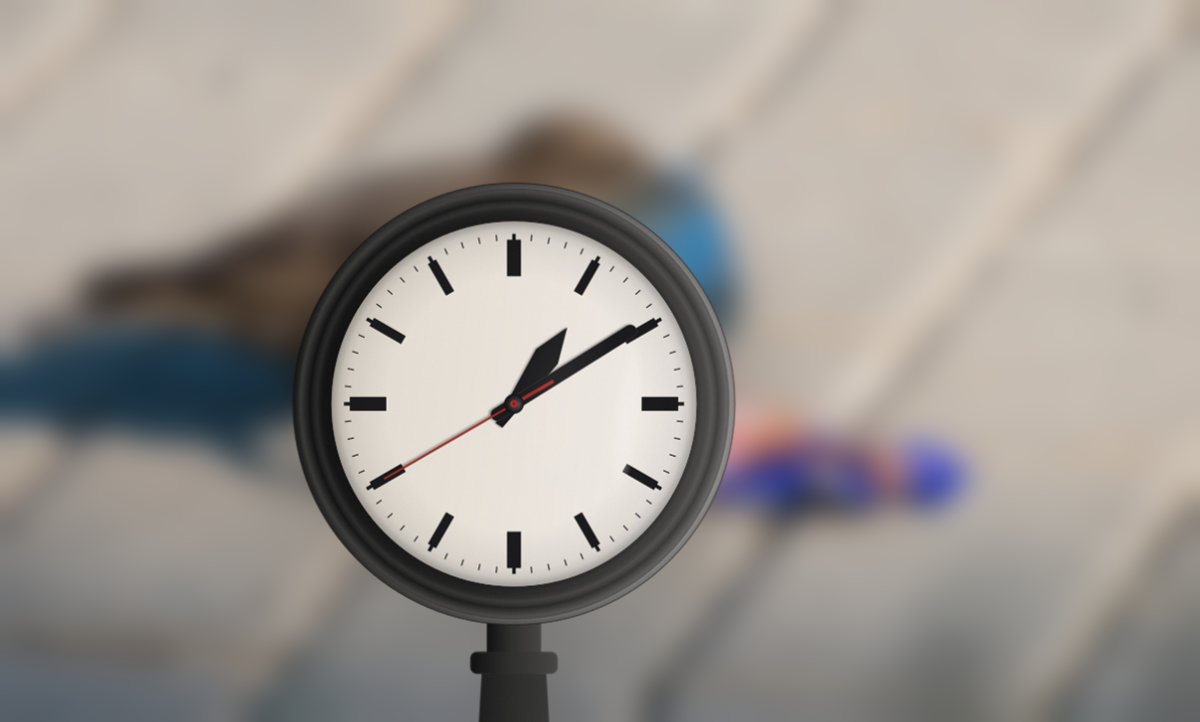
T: 1 h 09 min 40 s
